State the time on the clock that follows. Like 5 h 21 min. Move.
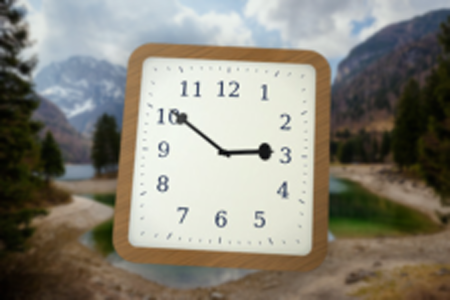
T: 2 h 51 min
